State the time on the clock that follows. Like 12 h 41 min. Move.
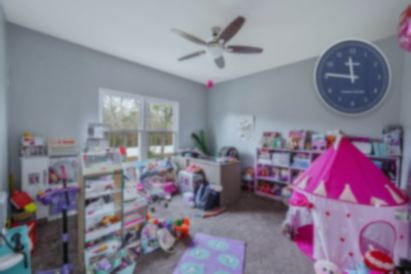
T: 11 h 46 min
